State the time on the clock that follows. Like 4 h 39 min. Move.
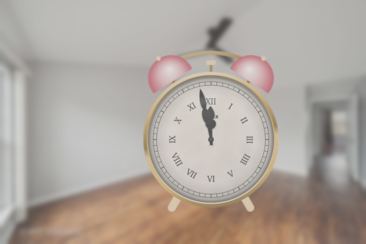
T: 11 h 58 min
